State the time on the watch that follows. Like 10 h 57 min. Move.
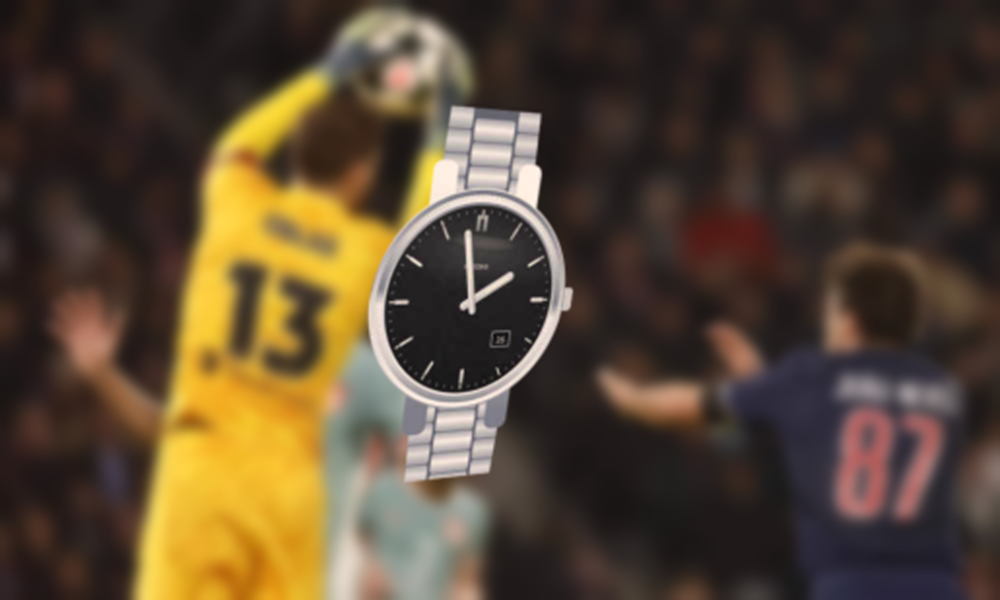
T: 1 h 58 min
